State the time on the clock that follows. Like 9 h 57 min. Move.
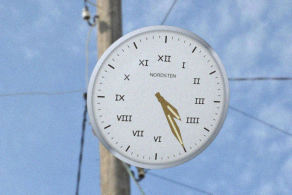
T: 4 h 25 min
